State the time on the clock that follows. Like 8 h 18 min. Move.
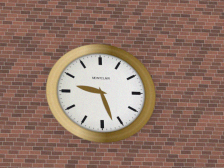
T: 9 h 27 min
